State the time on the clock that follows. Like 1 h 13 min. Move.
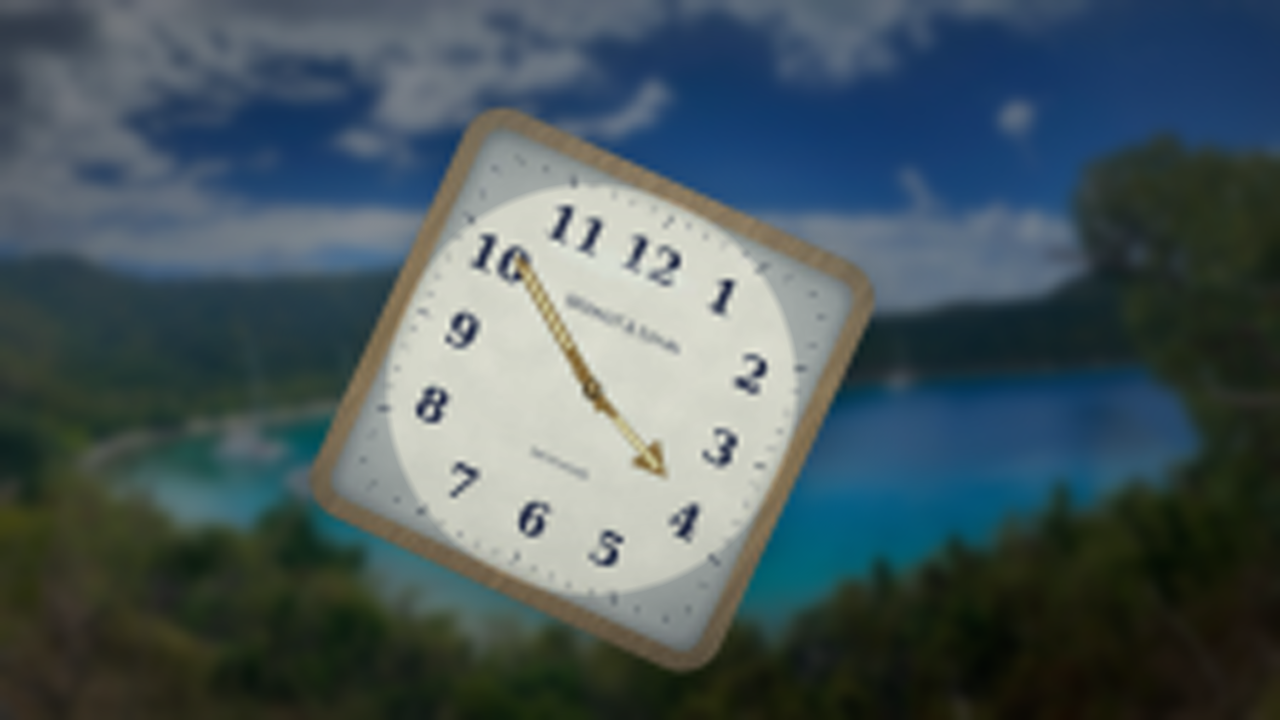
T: 3 h 51 min
